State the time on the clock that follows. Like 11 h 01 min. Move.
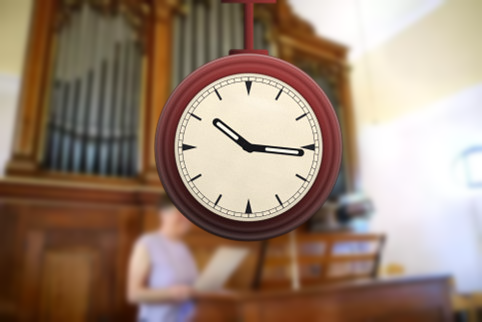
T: 10 h 16 min
